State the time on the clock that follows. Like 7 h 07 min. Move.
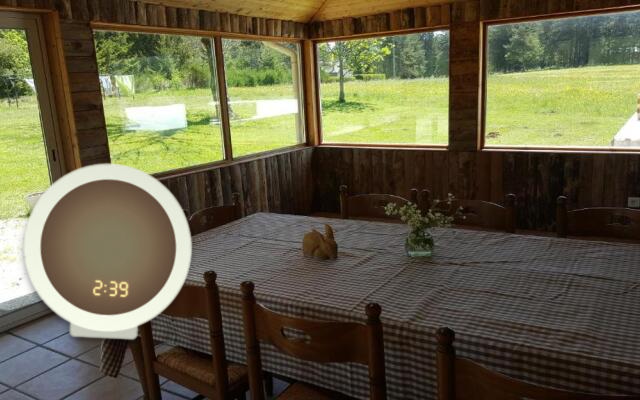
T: 2 h 39 min
